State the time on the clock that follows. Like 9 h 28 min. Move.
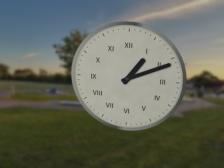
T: 1 h 11 min
